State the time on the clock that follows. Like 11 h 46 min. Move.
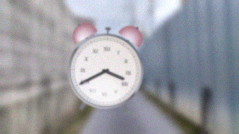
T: 3 h 40 min
